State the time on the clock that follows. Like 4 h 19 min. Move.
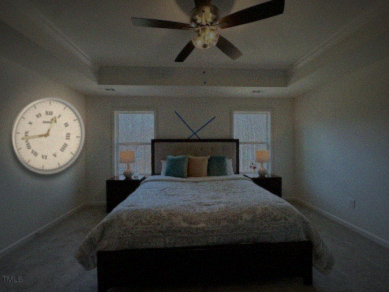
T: 12 h 43 min
